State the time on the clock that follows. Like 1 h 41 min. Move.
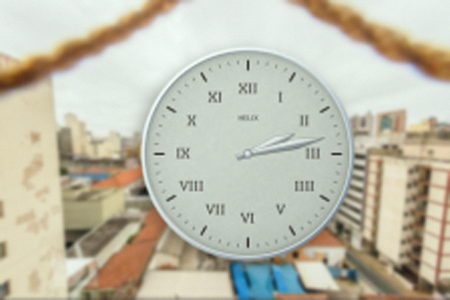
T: 2 h 13 min
